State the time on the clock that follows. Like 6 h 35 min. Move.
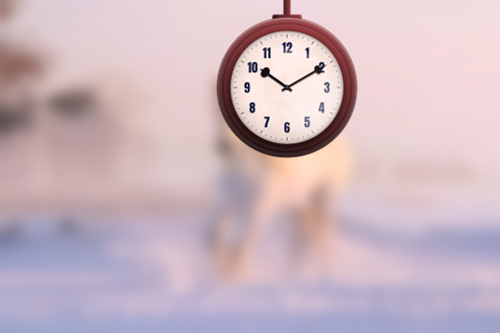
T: 10 h 10 min
